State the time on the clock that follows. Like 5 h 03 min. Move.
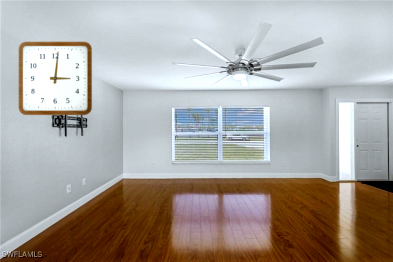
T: 3 h 01 min
